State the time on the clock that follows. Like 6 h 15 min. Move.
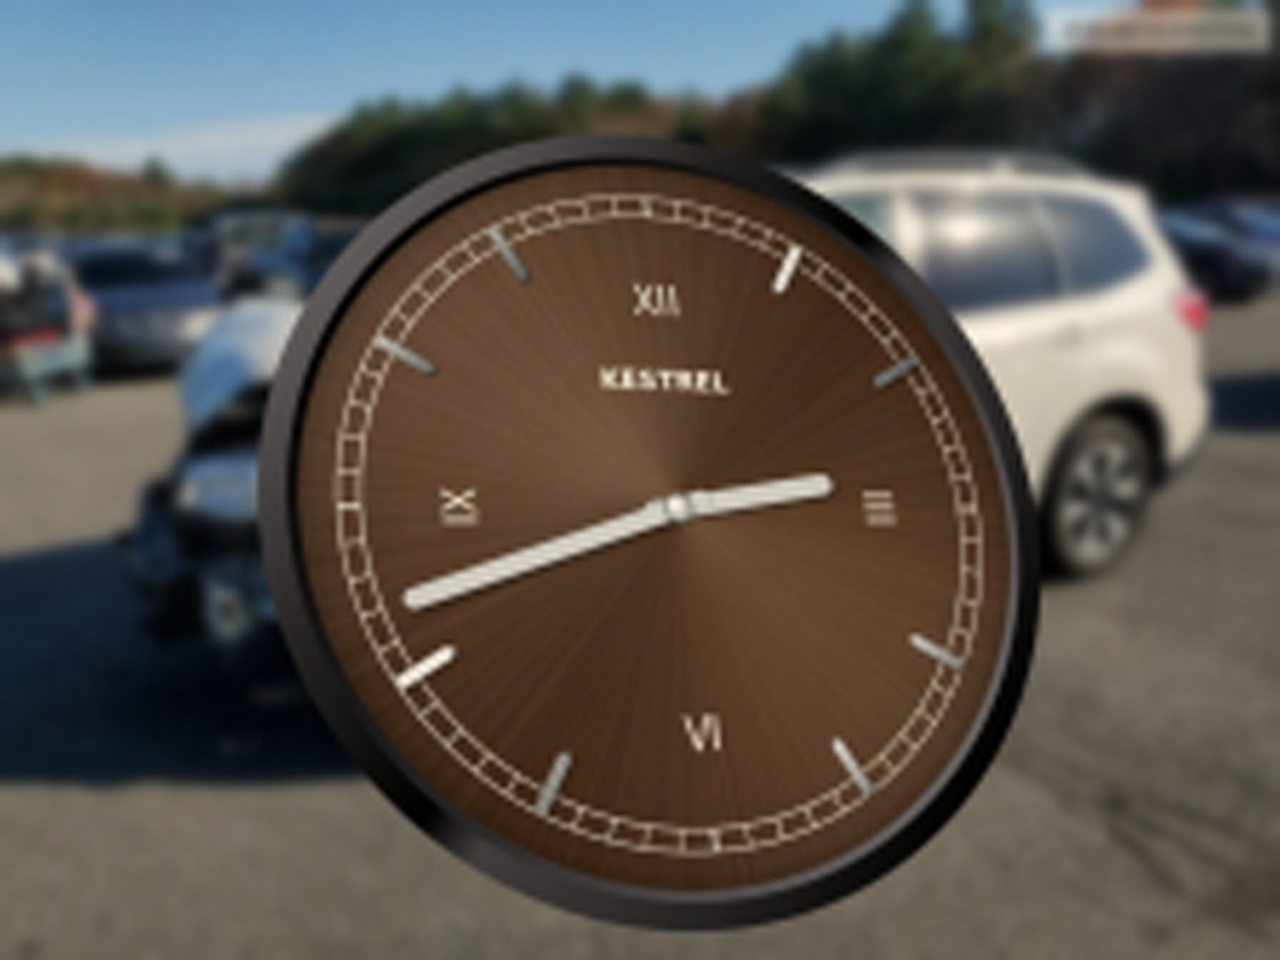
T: 2 h 42 min
